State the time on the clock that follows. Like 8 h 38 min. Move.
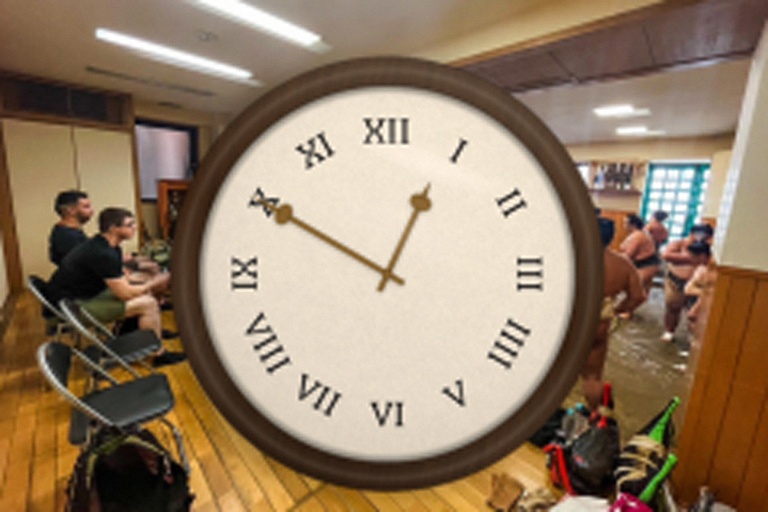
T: 12 h 50 min
